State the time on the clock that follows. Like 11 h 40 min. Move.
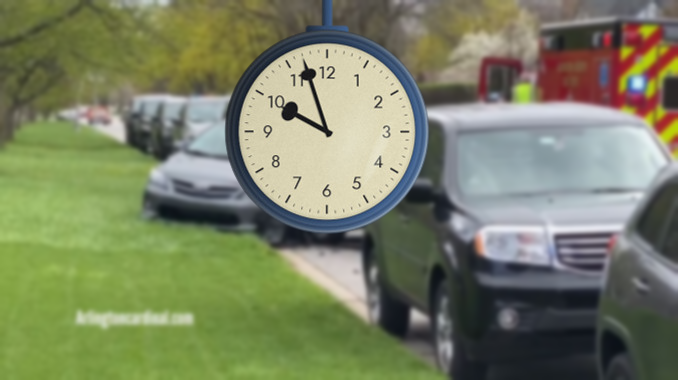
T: 9 h 57 min
